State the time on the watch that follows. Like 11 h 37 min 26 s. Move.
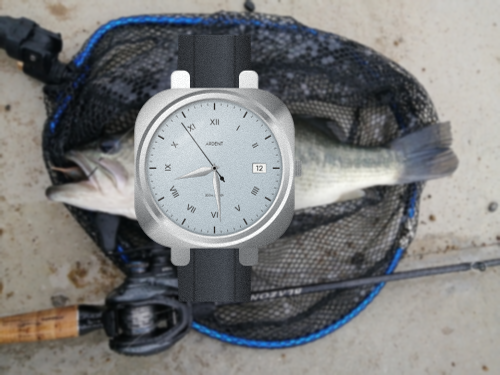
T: 8 h 28 min 54 s
